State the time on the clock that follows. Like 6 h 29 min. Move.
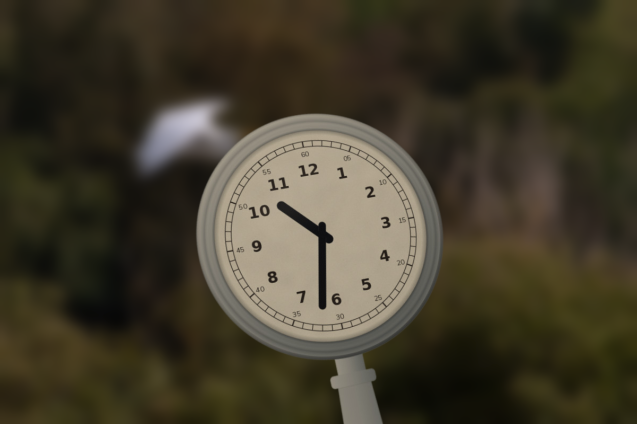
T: 10 h 32 min
